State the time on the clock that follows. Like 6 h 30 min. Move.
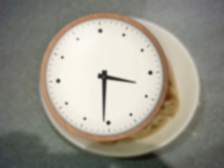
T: 3 h 31 min
